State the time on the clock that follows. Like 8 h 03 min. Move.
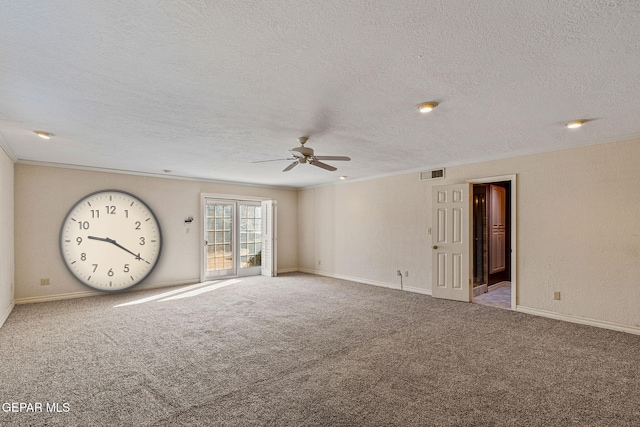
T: 9 h 20 min
